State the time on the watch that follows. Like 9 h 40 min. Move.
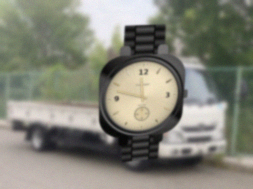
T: 11 h 48 min
